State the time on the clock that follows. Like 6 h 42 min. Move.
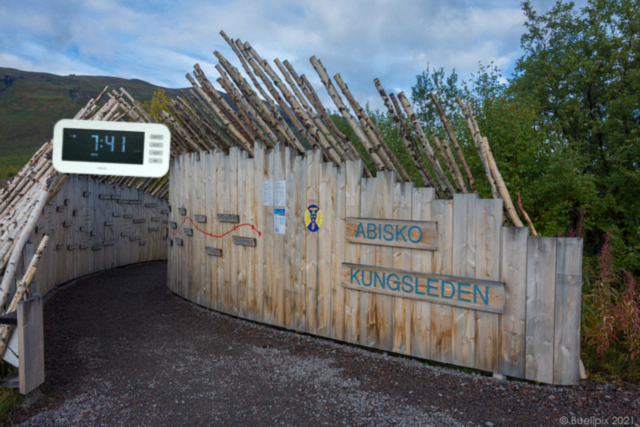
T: 7 h 41 min
